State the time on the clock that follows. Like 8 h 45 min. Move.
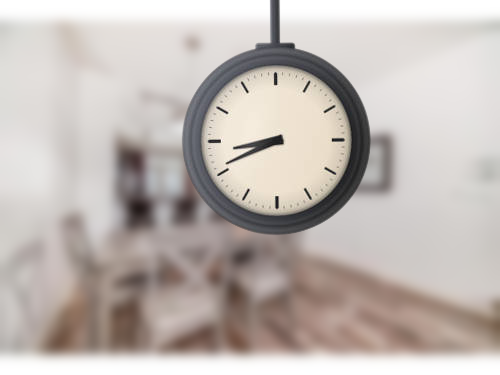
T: 8 h 41 min
